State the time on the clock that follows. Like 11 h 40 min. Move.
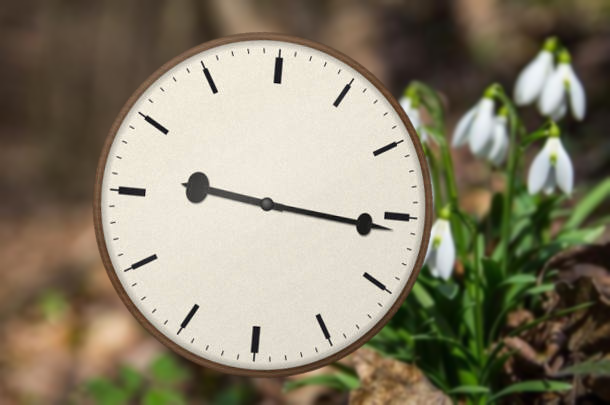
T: 9 h 16 min
